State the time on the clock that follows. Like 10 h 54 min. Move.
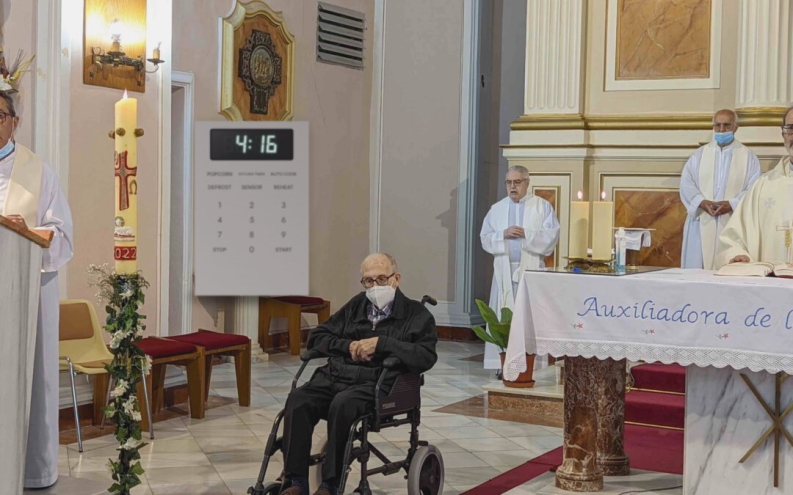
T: 4 h 16 min
